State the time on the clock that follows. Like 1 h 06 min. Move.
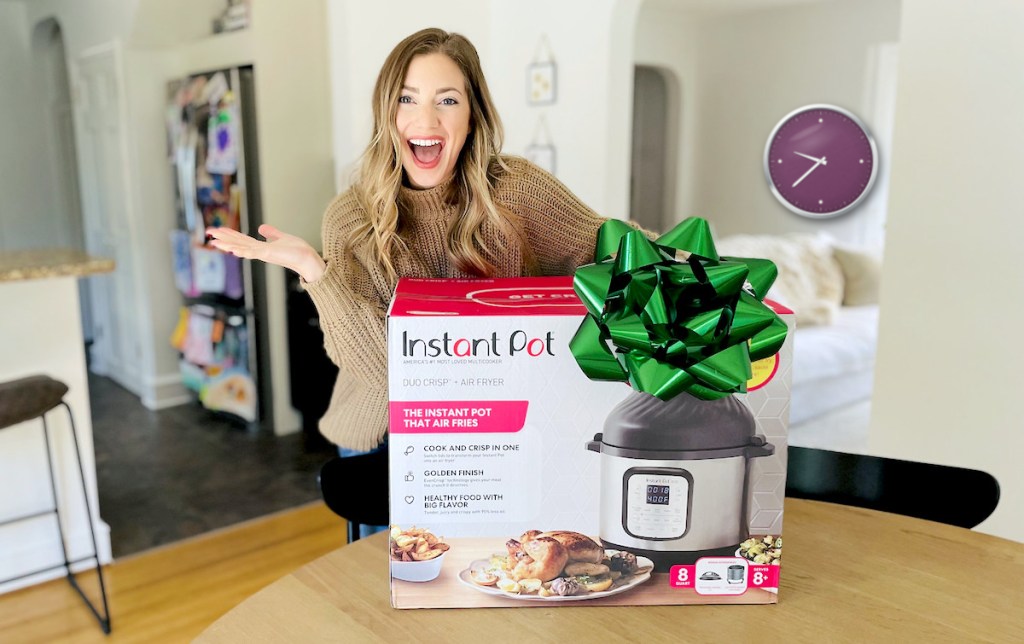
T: 9 h 38 min
